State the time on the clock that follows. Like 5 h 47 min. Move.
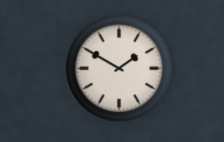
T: 1 h 50 min
